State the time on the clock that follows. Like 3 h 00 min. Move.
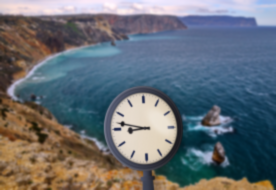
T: 8 h 47 min
